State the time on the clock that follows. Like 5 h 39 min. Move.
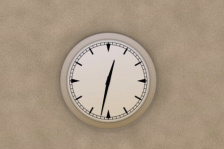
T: 12 h 32 min
